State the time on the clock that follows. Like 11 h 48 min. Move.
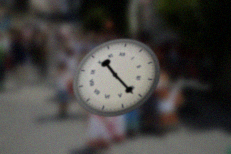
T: 10 h 21 min
